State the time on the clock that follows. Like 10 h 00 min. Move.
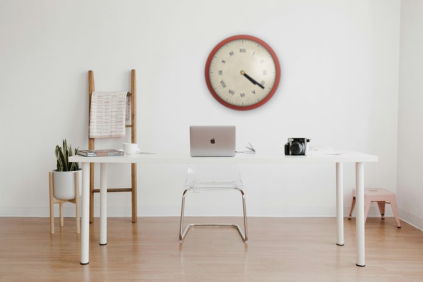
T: 4 h 21 min
